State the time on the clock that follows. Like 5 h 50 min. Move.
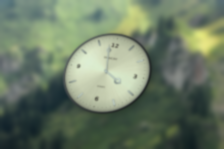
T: 3 h 58 min
